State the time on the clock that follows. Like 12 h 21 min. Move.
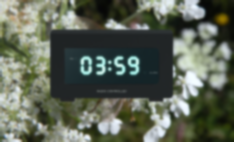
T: 3 h 59 min
